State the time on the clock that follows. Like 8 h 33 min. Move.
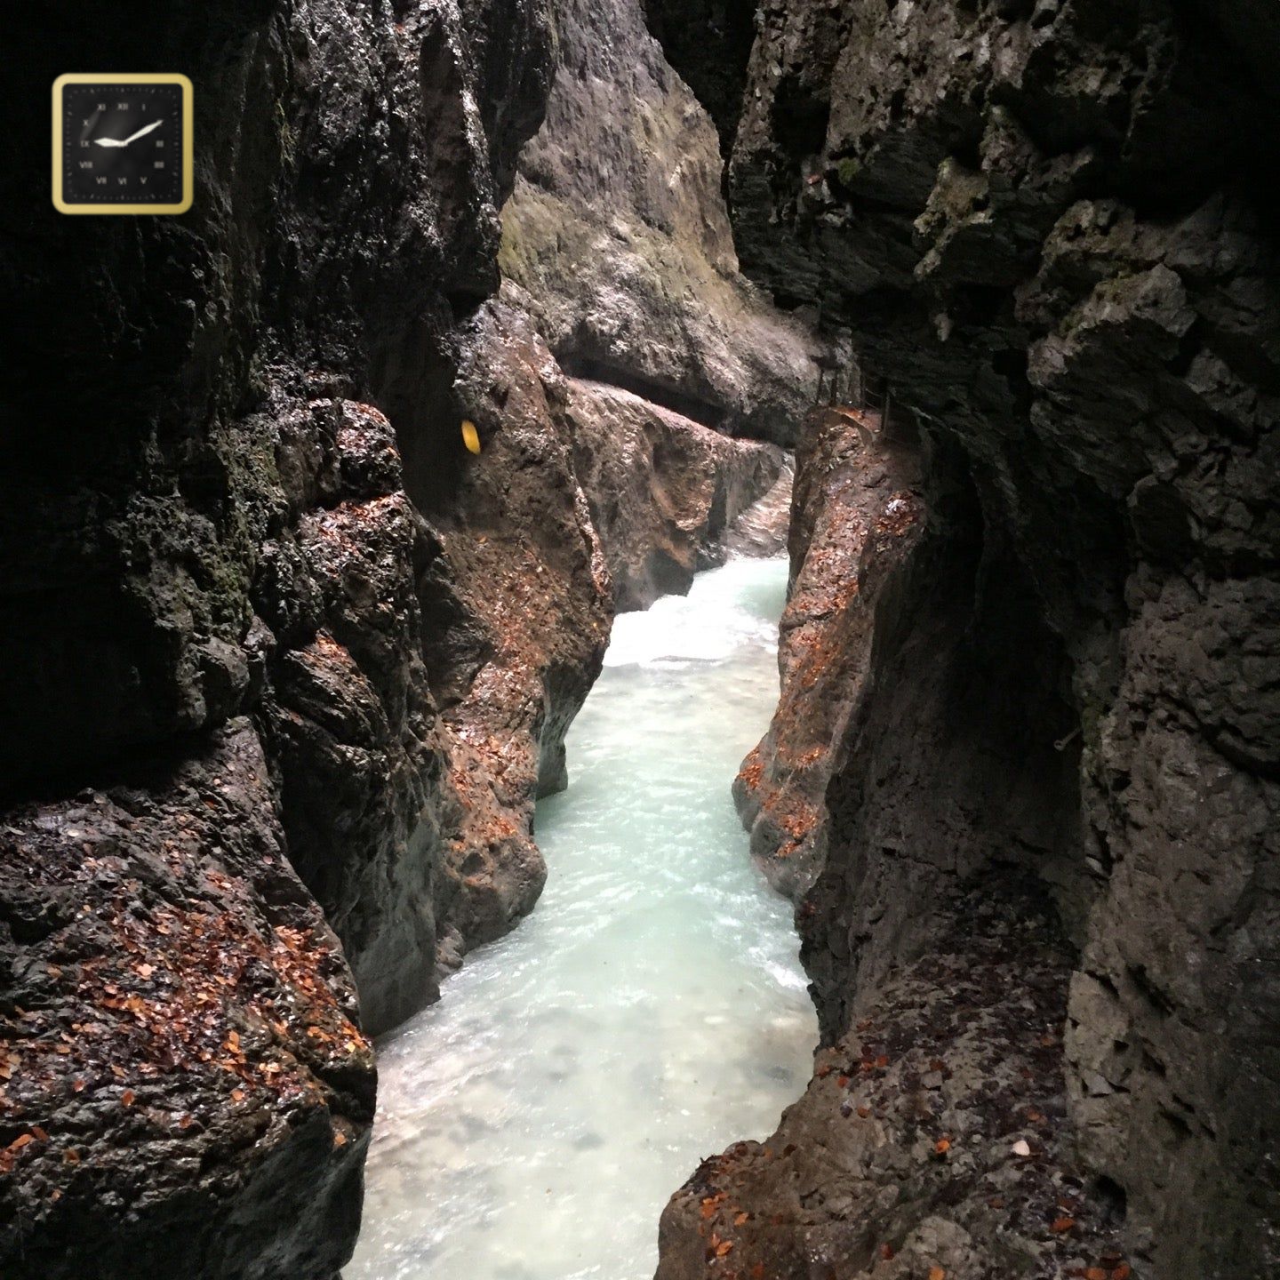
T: 9 h 10 min
